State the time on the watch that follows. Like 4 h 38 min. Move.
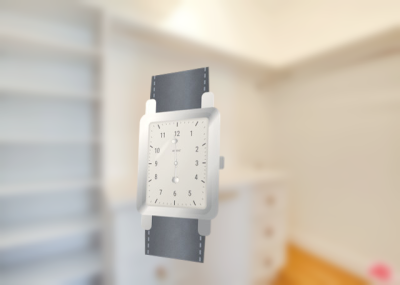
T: 5 h 59 min
